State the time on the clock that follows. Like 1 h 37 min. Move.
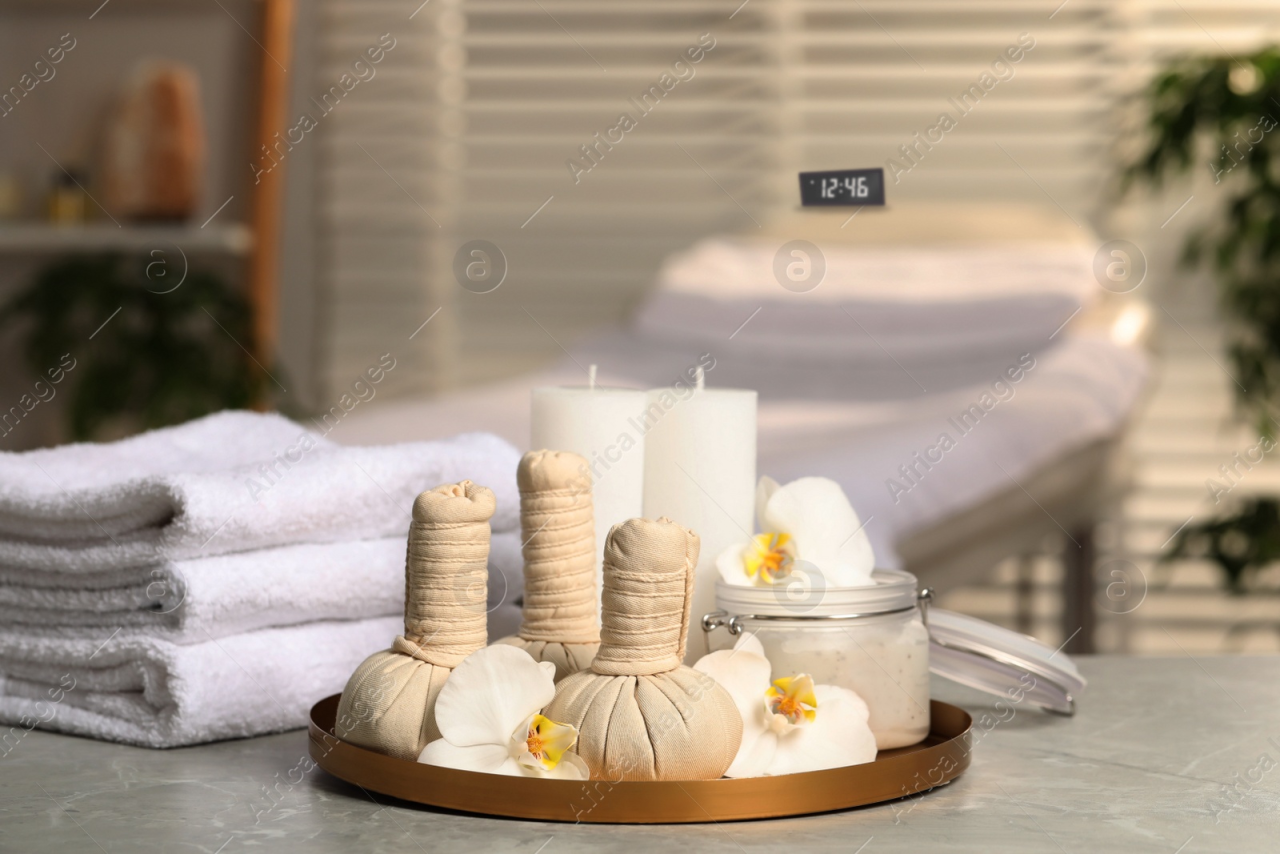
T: 12 h 46 min
